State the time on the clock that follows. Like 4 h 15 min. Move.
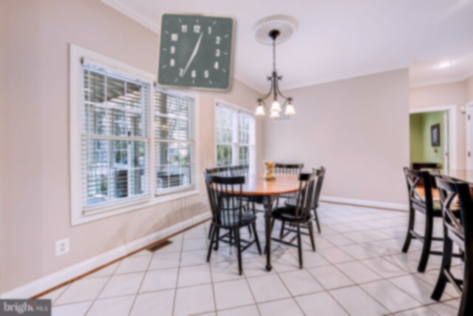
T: 12 h 34 min
